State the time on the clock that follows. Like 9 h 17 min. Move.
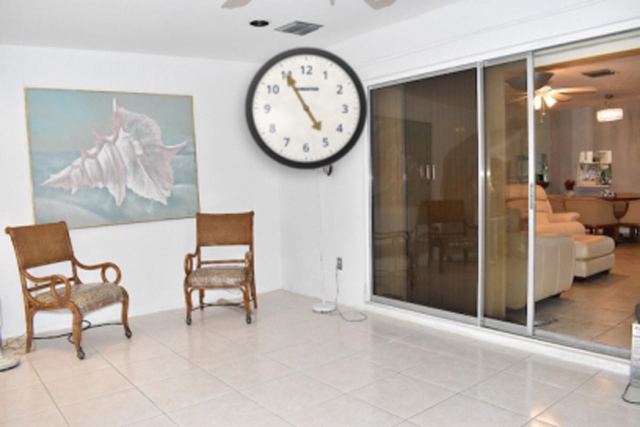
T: 4 h 55 min
